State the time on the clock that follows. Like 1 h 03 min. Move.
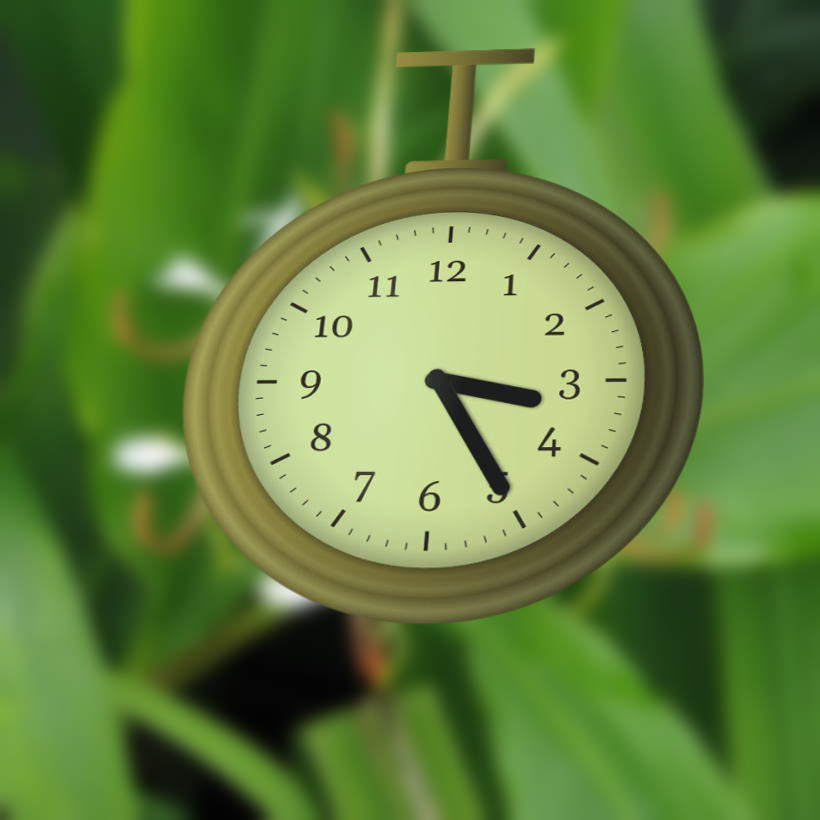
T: 3 h 25 min
